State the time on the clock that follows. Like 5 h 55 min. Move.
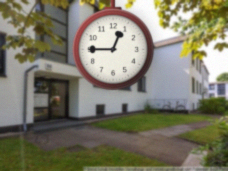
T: 12 h 45 min
